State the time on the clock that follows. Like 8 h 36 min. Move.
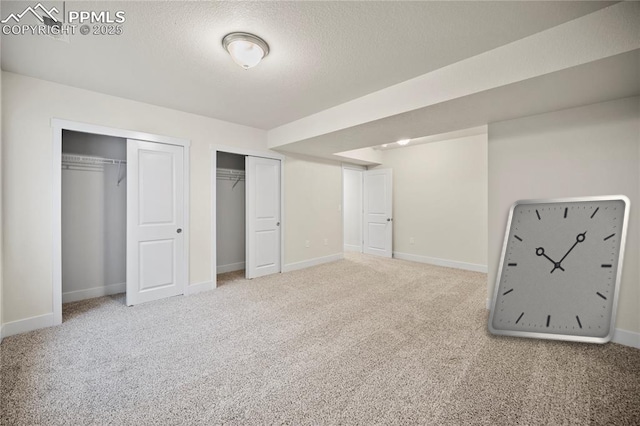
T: 10 h 06 min
